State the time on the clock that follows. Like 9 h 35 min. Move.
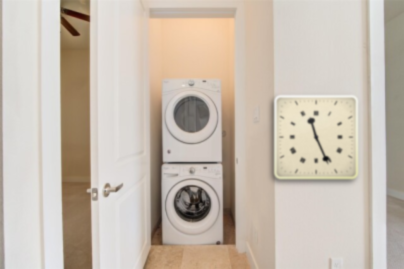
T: 11 h 26 min
